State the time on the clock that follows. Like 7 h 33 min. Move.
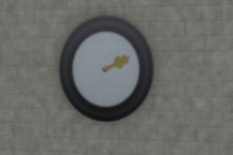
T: 2 h 11 min
